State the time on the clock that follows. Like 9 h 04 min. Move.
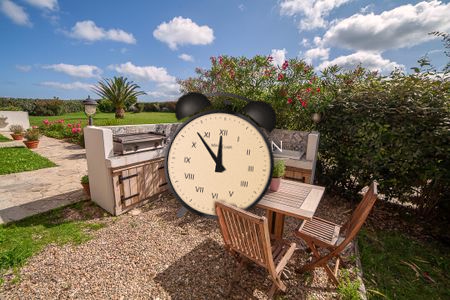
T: 11 h 53 min
